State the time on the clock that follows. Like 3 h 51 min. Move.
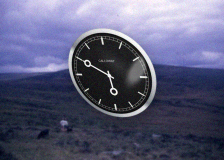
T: 5 h 50 min
